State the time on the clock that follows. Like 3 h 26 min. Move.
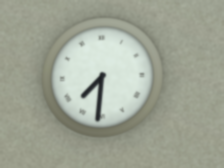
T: 7 h 31 min
